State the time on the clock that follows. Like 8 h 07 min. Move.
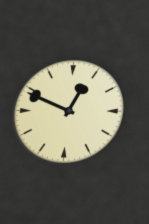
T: 12 h 49 min
